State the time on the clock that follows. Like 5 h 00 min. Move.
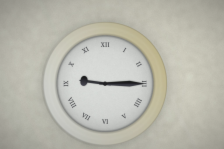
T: 9 h 15 min
